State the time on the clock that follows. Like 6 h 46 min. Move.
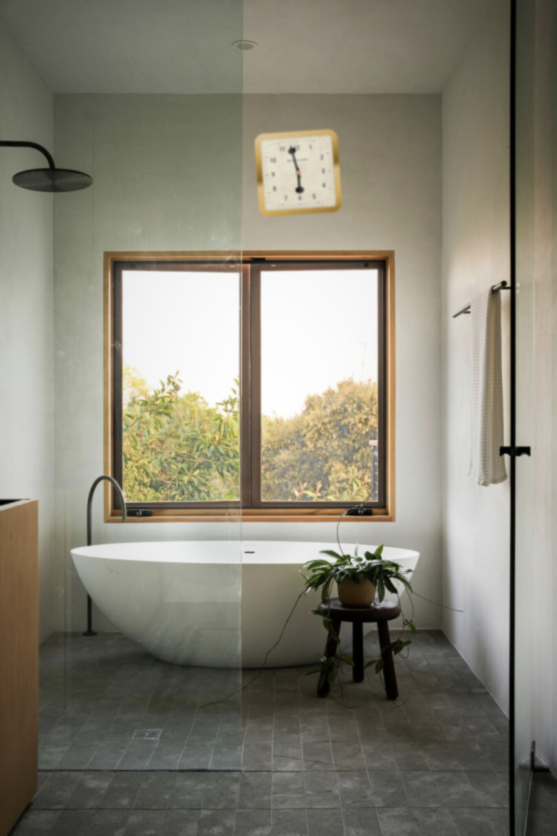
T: 5 h 58 min
